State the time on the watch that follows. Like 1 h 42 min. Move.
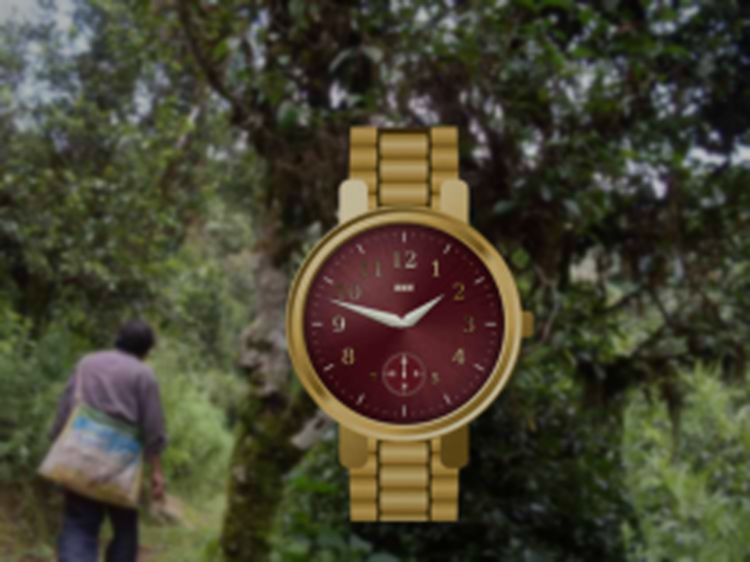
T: 1 h 48 min
